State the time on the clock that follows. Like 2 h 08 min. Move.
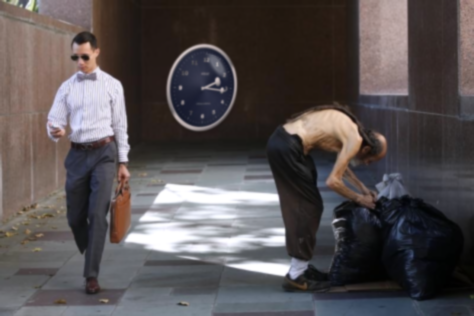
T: 2 h 16 min
